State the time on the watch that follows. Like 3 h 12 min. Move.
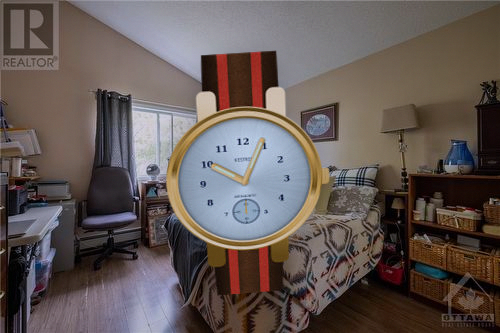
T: 10 h 04 min
